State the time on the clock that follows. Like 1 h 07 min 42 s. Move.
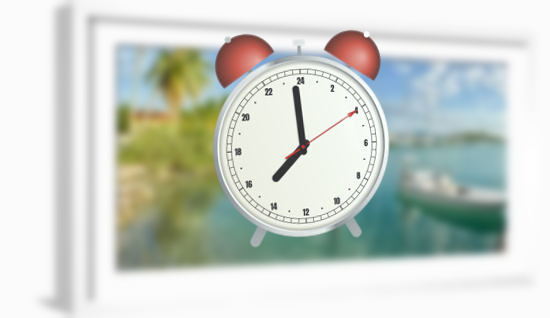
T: 14 h 59 min 10 s
